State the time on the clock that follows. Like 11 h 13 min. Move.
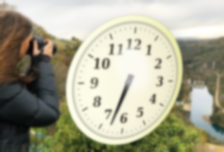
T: 6 h 33 min
